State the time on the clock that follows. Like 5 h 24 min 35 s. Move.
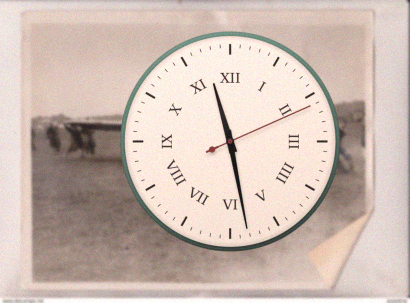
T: 11 h 28 min 11 s
